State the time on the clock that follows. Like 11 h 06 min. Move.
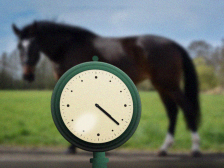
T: 4 h 22 min
